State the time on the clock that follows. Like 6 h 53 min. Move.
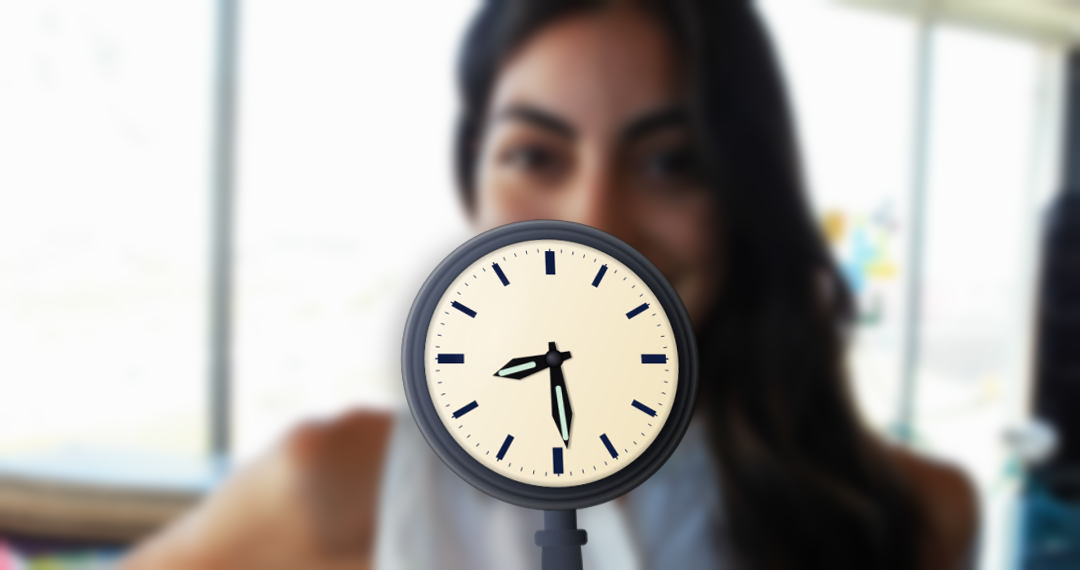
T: 8 h 29 min
